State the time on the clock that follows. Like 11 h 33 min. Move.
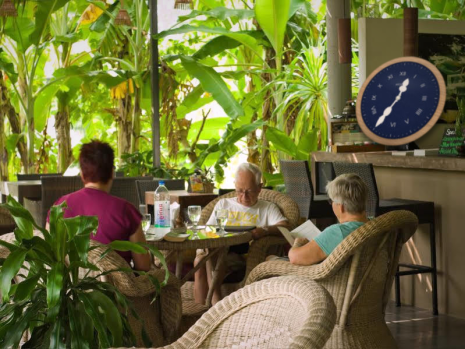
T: 12 h 35 min
